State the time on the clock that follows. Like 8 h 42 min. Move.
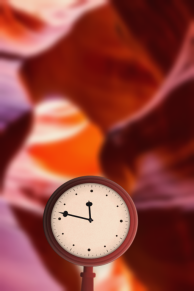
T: 11 h 47 min
